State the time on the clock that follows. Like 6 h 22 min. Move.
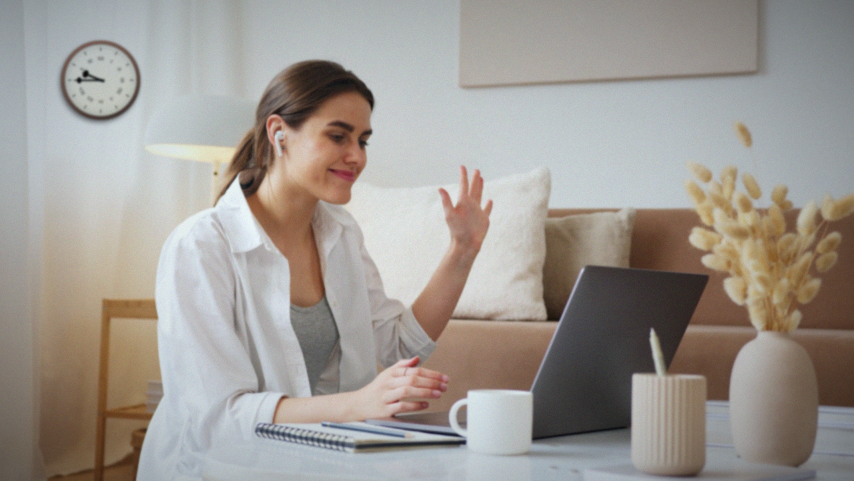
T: 9 h 45 min
